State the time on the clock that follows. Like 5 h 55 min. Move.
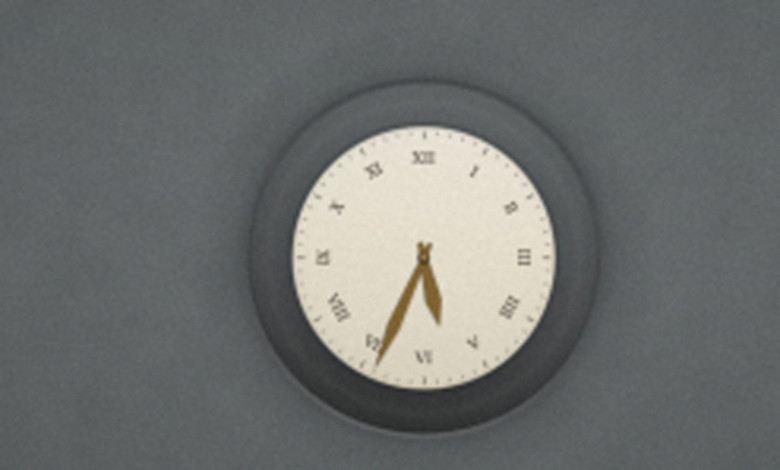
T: 5 h 34 min
